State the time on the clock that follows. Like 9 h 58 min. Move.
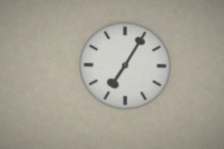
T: 7 h 05 min
